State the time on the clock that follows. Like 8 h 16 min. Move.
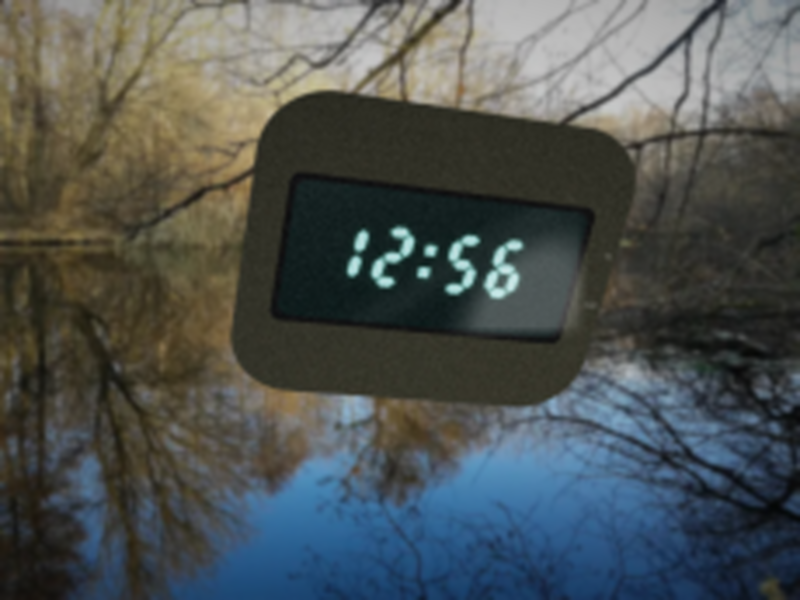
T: 12 h 56 min
